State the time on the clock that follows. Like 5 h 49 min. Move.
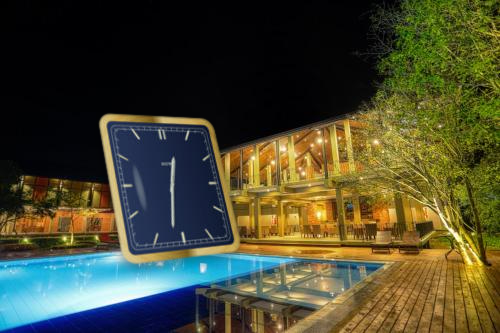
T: 12 h 32 min
